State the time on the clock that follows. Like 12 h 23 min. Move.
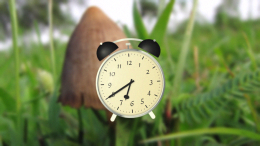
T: 6 h 40 min
